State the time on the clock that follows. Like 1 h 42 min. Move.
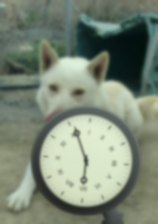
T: 7 h 01 min
